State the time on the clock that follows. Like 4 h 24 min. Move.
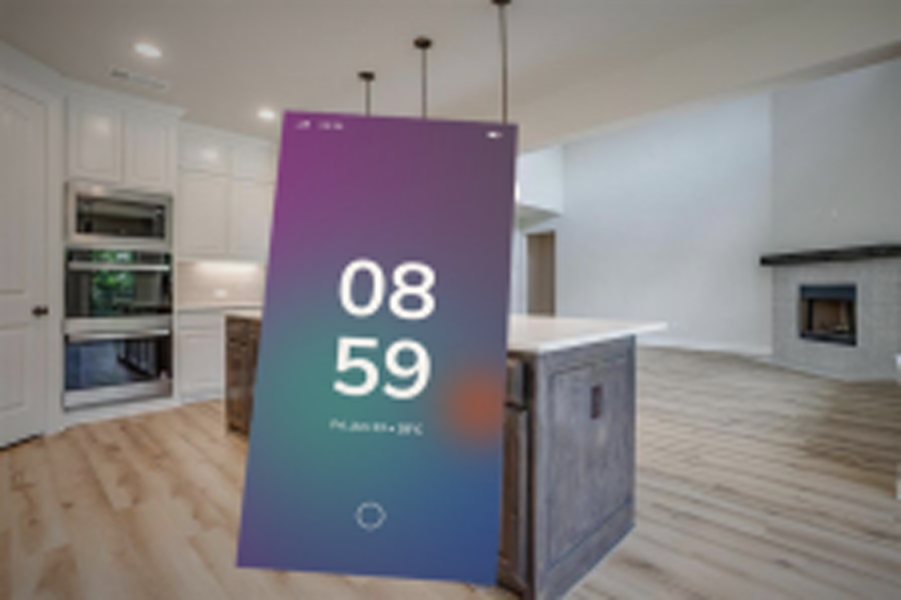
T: 8 h 59 min
